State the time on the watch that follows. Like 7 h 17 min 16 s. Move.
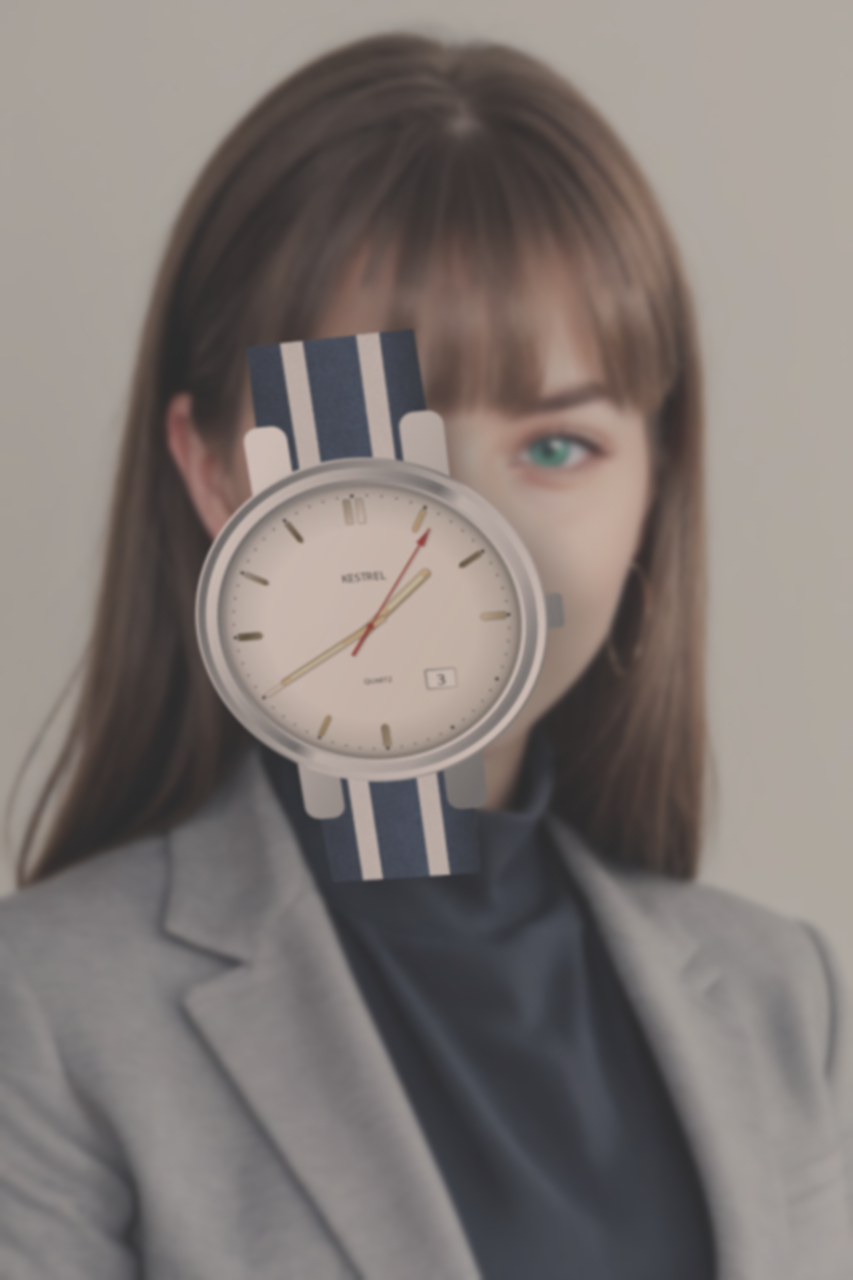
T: 1 h 40 min 06 s
